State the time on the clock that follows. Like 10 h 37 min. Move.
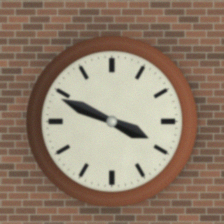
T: 3 h 49 min
